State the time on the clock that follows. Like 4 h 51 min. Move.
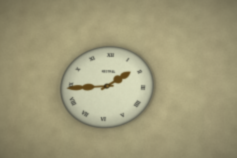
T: 1 h 44 min
